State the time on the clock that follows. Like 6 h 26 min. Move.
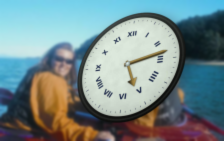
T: 5 h 13 min
